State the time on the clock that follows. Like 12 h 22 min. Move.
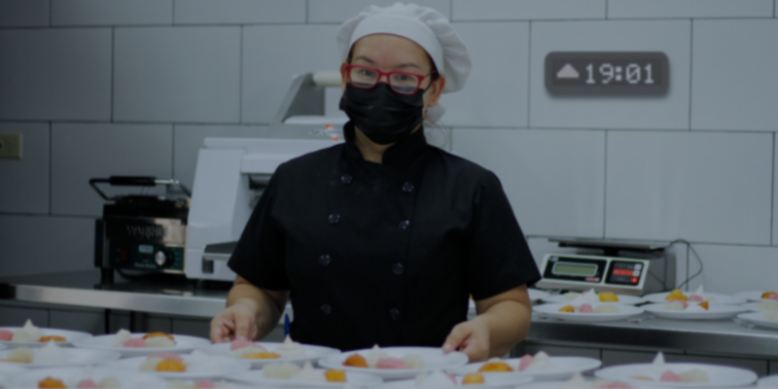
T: 19 h 01 min
